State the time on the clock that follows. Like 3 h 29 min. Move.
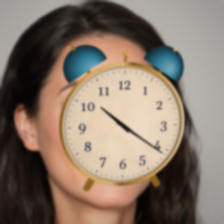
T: 10 h 21 min
